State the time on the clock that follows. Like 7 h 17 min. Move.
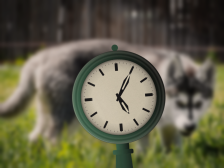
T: 5 h 05 min
